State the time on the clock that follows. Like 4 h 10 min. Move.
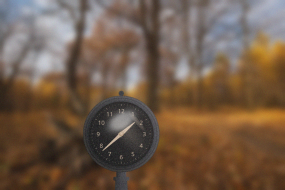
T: 1 h 38 min
